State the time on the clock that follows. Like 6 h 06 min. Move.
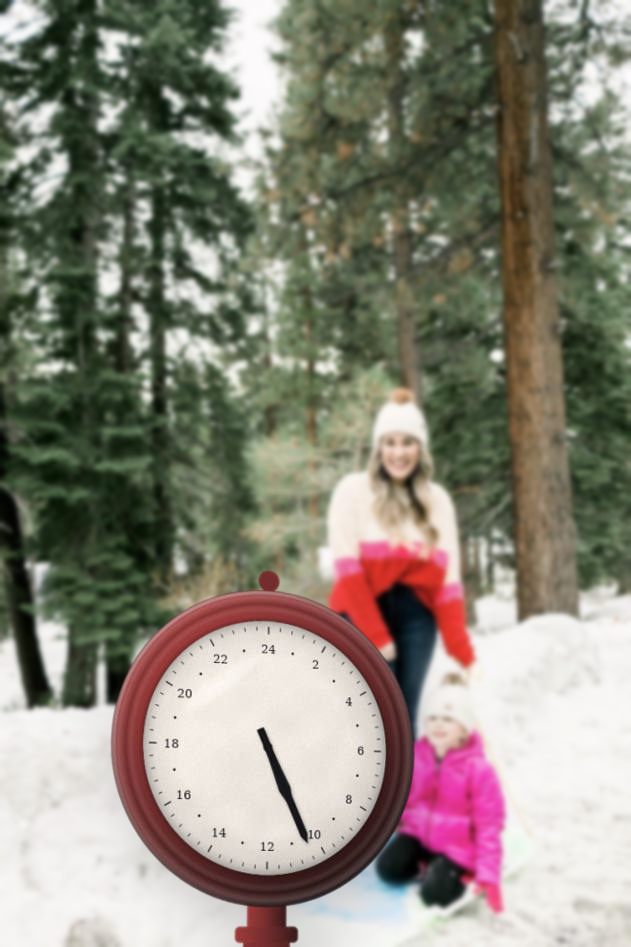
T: 10 h 26 min
